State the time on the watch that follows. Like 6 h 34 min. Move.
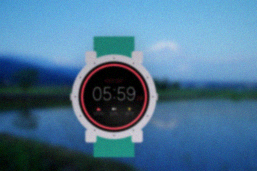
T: 5 h 59 min
